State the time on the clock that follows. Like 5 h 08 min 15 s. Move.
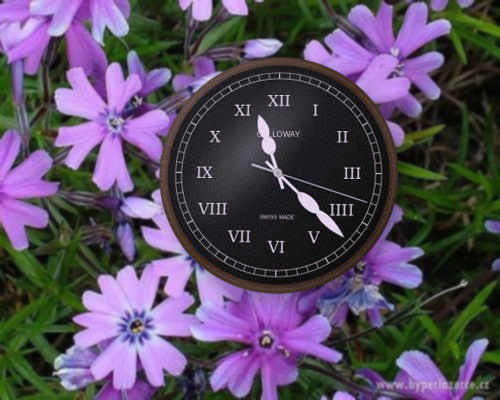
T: 11 h 22 min 18 s
